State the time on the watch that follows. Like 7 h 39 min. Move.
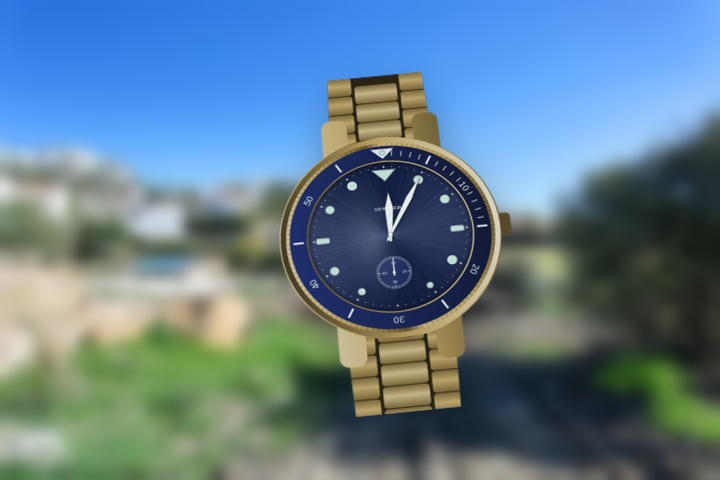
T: 12 h 05 min
